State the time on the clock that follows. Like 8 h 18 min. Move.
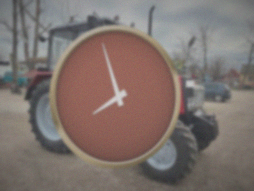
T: 7 h 57 min
